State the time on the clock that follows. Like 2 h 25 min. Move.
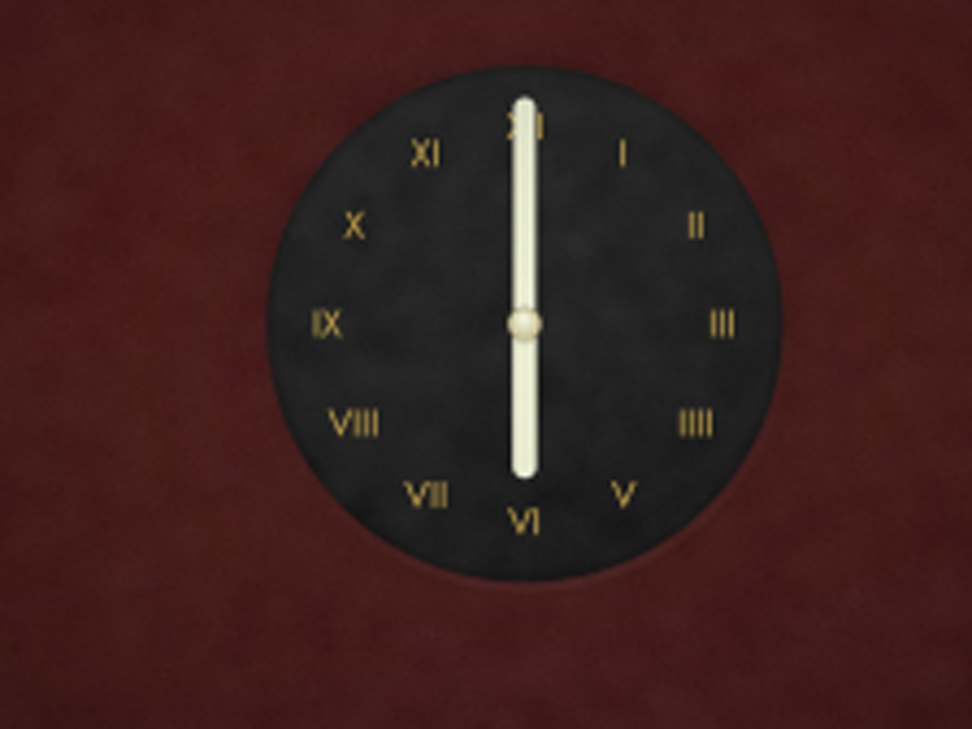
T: 6 h 00 min
